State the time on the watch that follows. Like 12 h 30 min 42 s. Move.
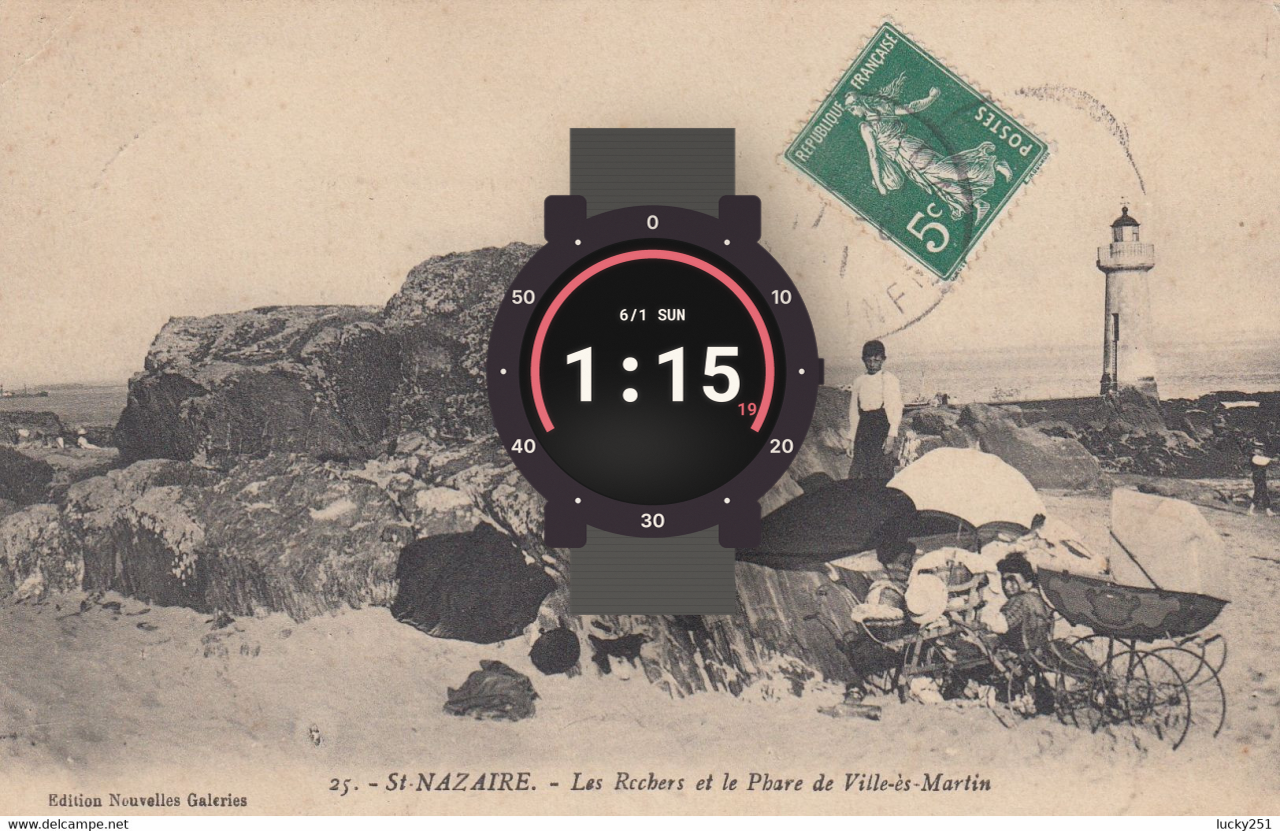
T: 1 h 15 min 19 s
